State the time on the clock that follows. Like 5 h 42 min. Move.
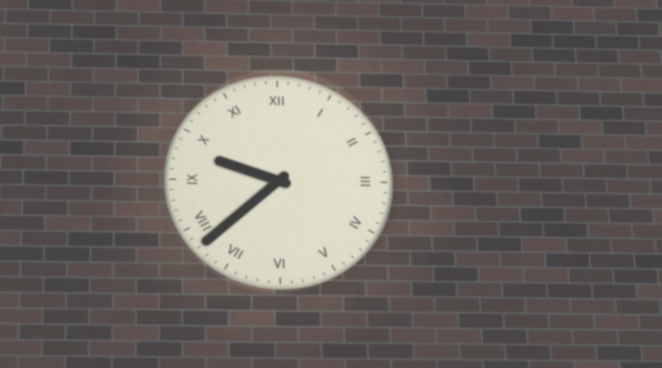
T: 9 h 38 min
